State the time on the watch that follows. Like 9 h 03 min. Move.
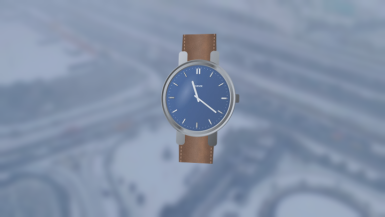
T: 11 h 21 min
